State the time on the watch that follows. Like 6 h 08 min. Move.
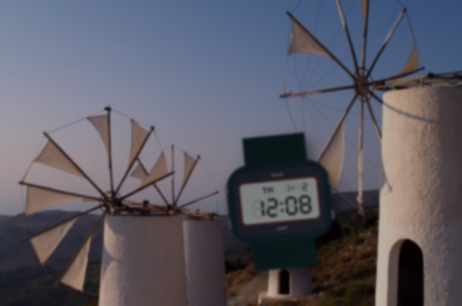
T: 12 h 08 min
